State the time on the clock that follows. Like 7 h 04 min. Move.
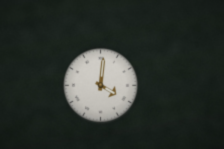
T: 4 h 01 min
